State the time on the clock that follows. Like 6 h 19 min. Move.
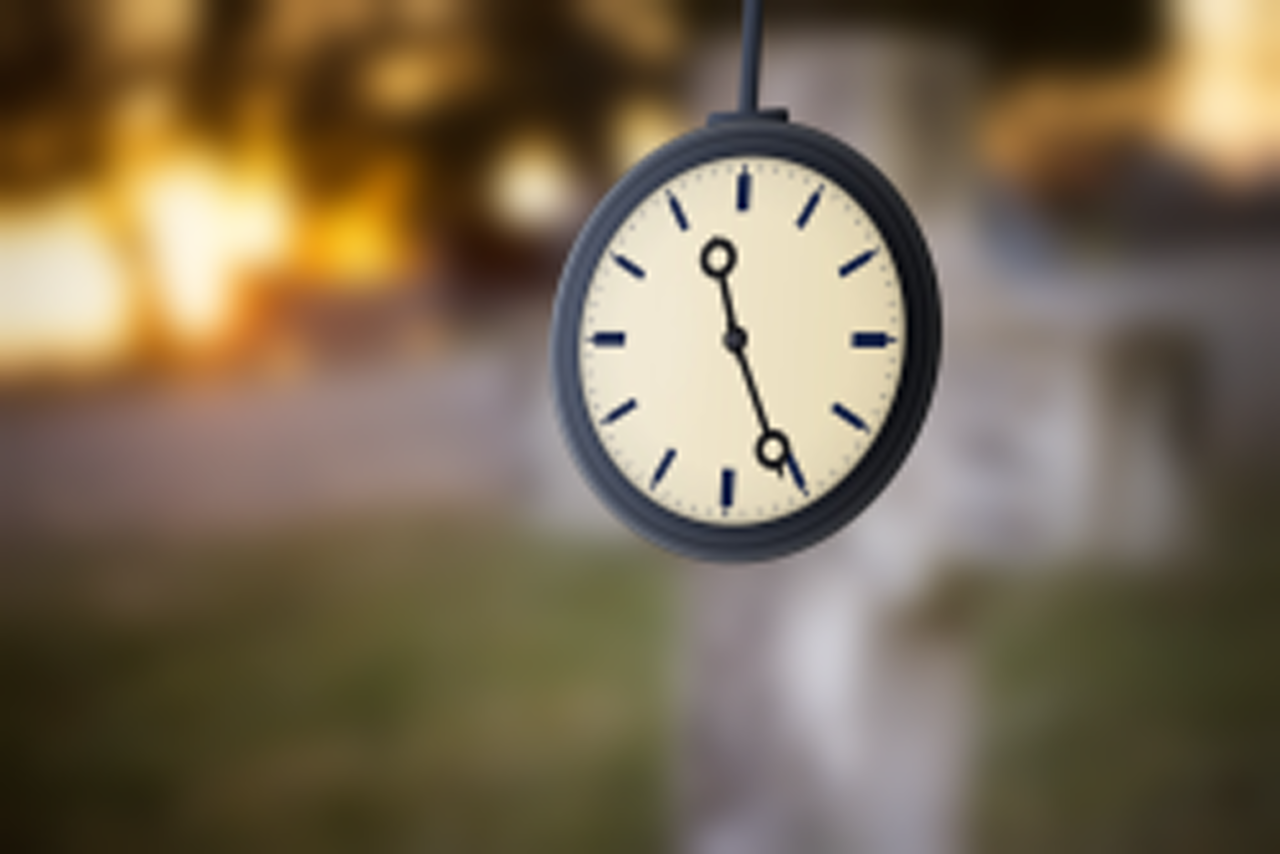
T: 11 h 26 min
